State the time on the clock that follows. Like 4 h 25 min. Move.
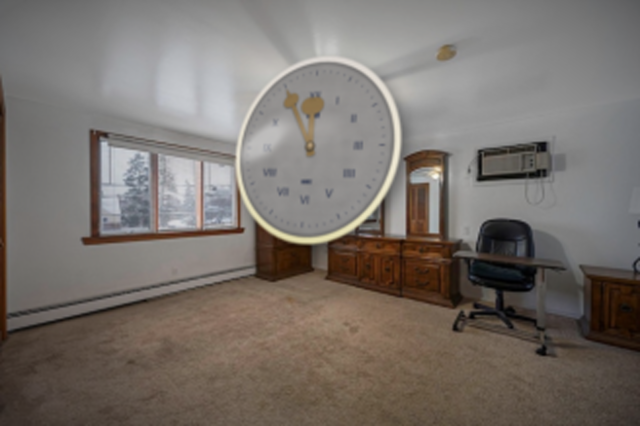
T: 11 h 55 min
